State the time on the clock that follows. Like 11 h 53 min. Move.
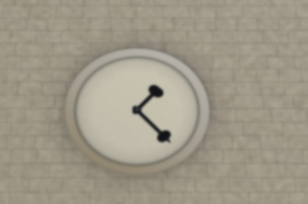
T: 1 h 23 min
